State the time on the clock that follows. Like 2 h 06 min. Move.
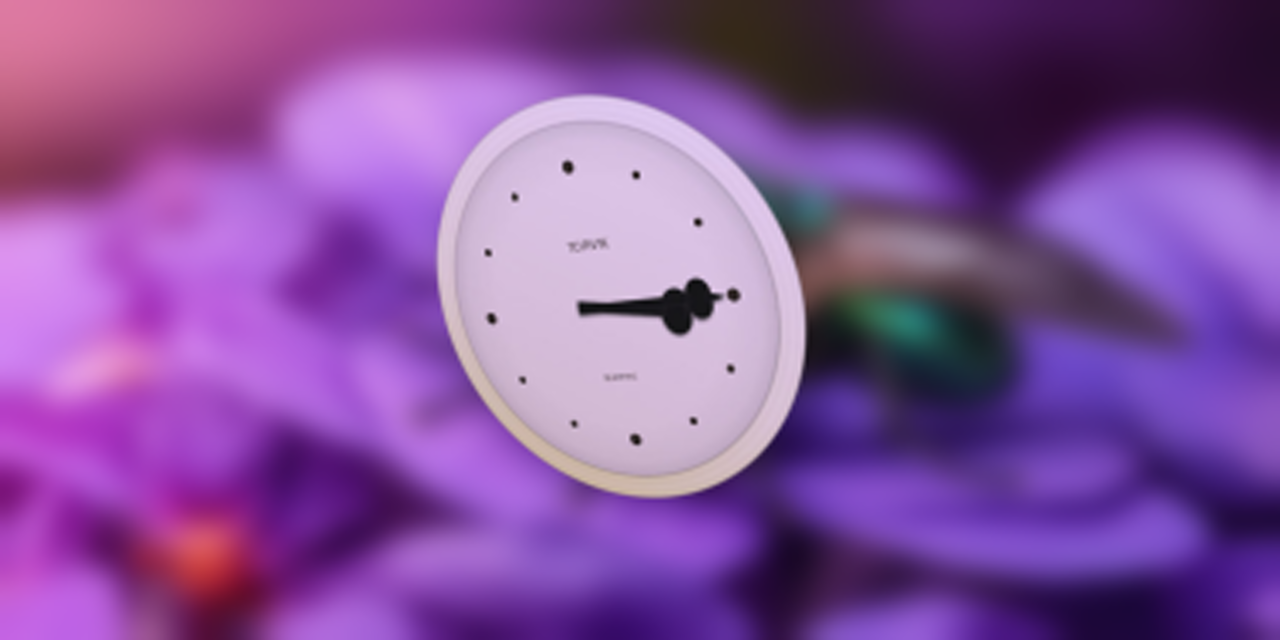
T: 3 h 15 min
